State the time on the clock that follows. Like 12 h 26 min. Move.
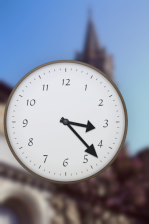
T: 3 h 23 min
